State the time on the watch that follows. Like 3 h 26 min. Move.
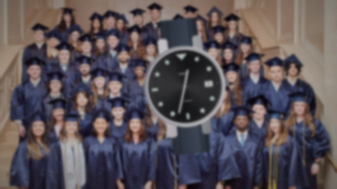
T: 12 h 33 min
